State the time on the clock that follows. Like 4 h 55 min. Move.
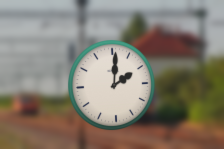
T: 2 h 01 min
